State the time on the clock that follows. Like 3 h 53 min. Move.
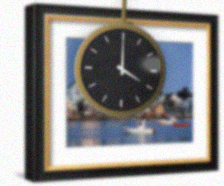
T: 4 h 00 min
